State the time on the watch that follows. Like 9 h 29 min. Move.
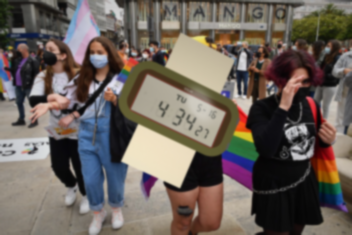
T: 4 h 34 min
